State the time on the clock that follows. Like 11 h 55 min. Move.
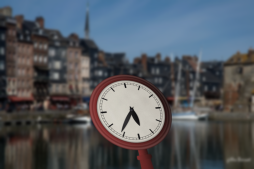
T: 5 h 36 min
